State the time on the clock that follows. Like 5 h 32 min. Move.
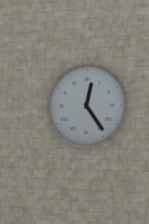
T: 12 h 24 min
